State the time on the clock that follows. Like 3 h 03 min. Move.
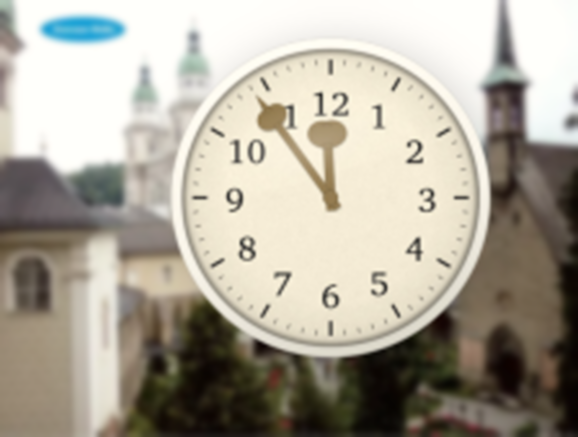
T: 11 h 54 min
